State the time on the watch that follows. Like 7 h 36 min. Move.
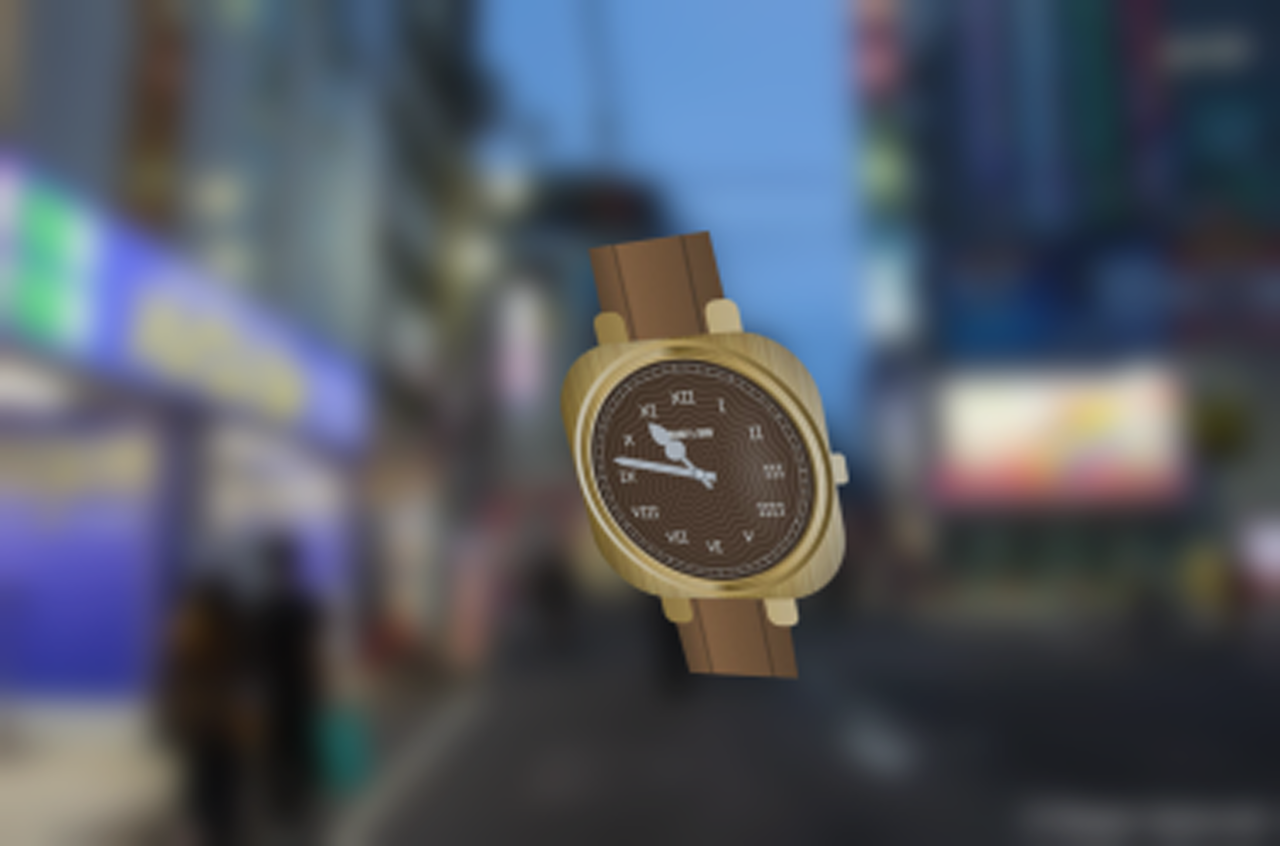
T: 10 h 47 min
